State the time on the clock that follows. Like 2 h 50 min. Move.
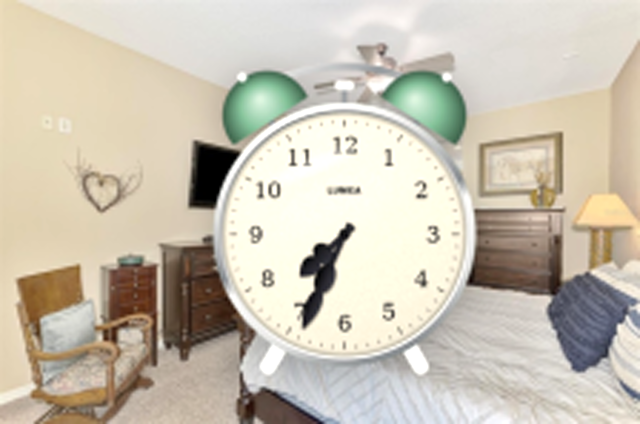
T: 7 h 34 min
